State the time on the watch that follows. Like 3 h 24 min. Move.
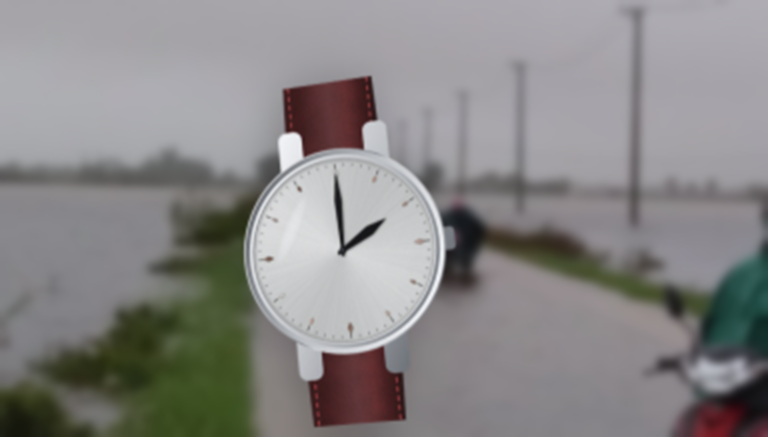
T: 2 h 00 min
